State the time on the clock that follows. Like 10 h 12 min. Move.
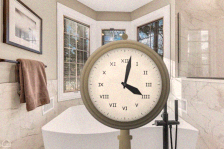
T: 4 h 02 min
